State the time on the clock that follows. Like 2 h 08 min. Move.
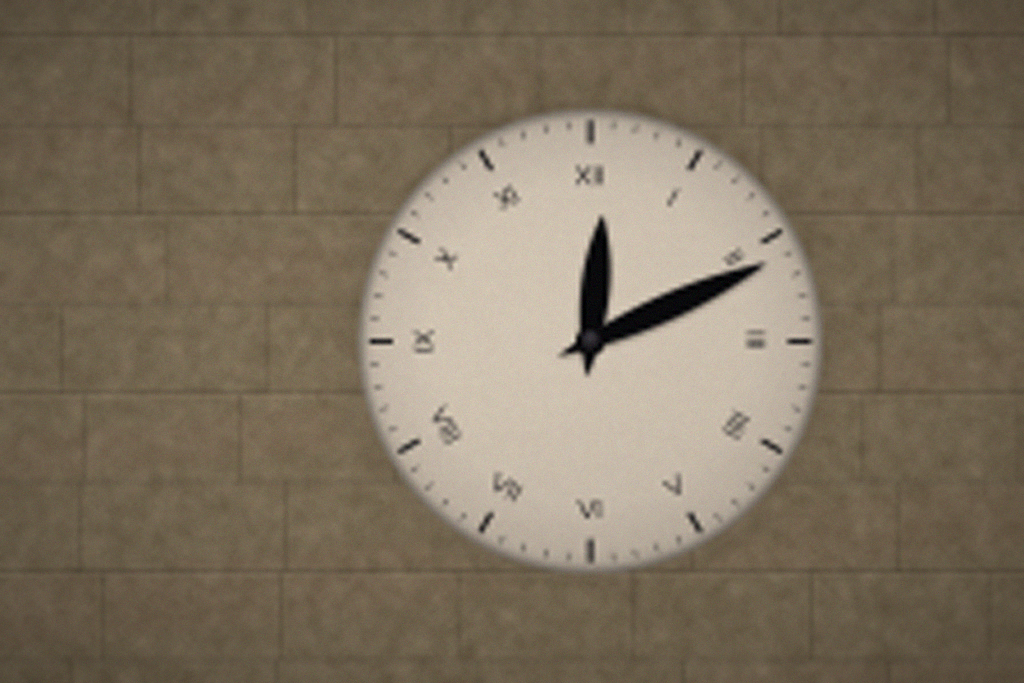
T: 12 h 11 min
